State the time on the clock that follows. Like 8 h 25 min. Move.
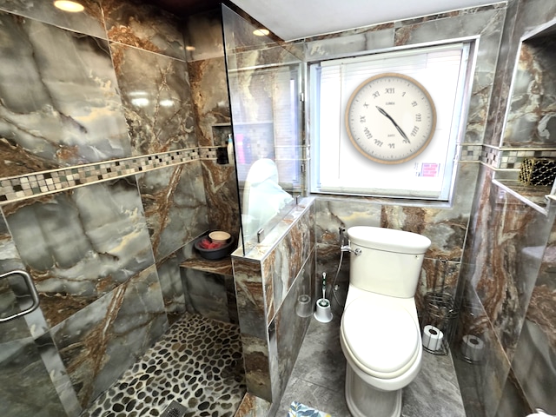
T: 10 h 24 min
